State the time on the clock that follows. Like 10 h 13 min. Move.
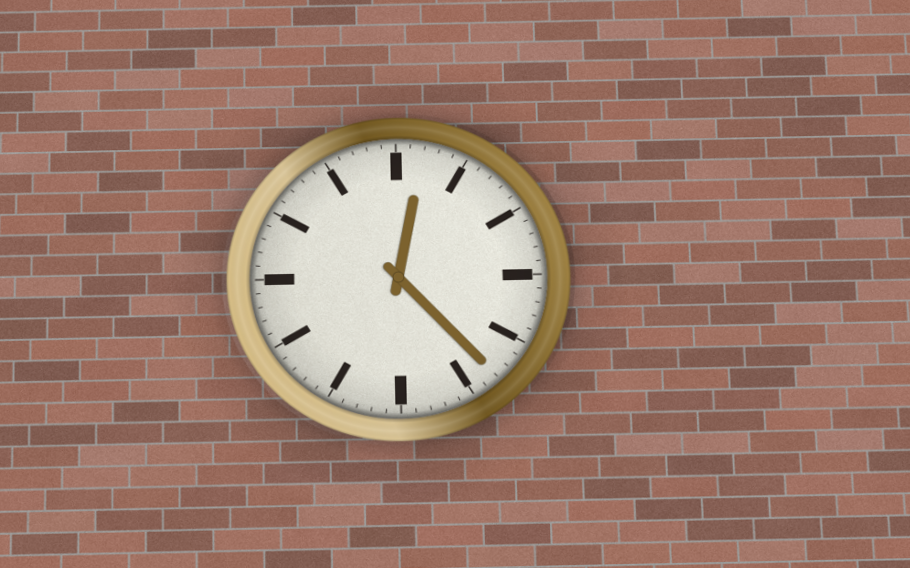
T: 12 h 23 min
